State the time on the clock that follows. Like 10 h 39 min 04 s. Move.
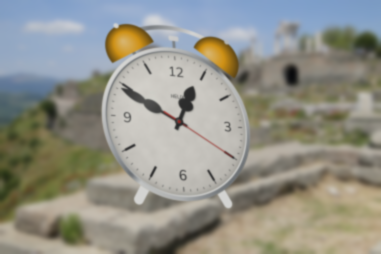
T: 12 h 49 min 20 s
